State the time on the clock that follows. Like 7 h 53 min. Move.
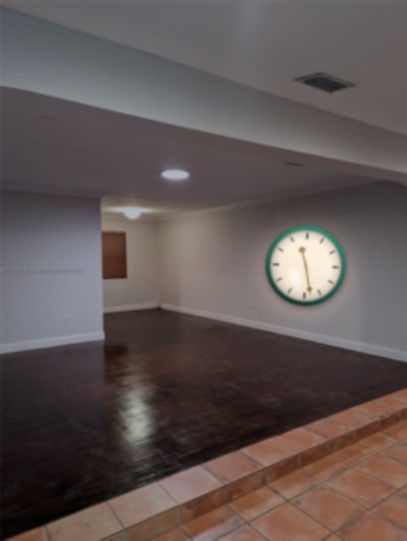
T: 11 h 28 min
